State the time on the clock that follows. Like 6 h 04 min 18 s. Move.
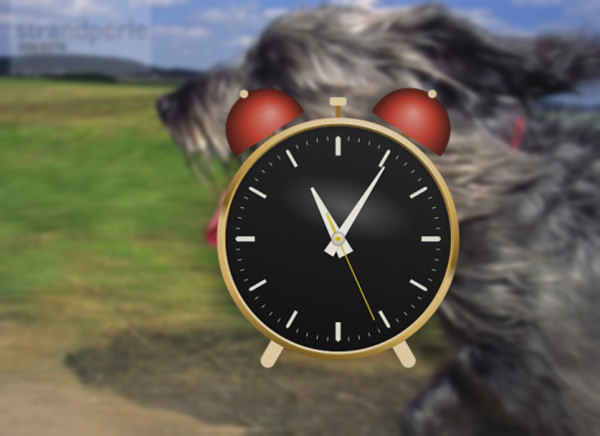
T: 11 h 05 min 26 s
